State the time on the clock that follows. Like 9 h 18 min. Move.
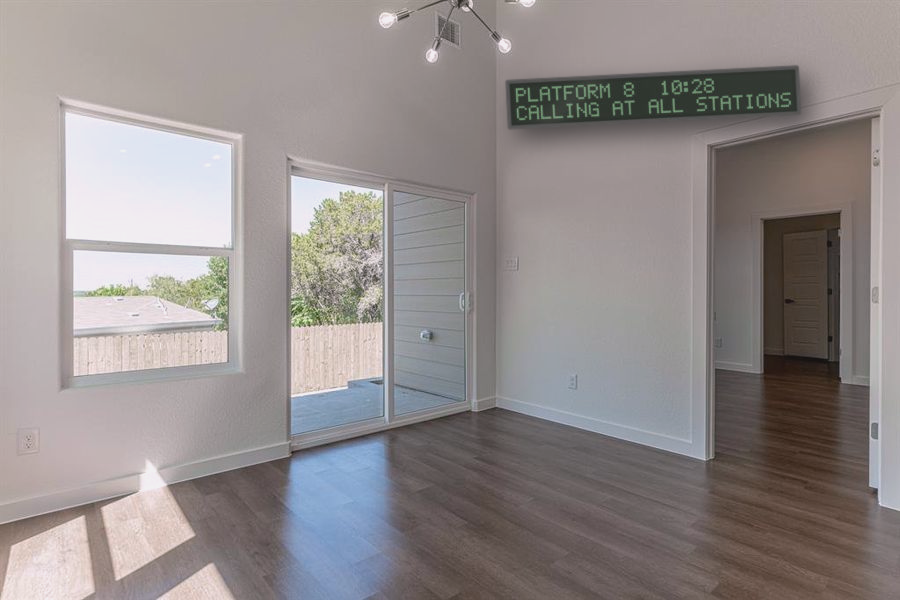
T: 10 h 28 min
